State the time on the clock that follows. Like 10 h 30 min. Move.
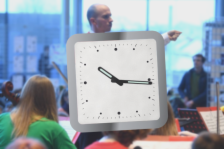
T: 10 h 16 min
